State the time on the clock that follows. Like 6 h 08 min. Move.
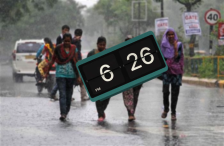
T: 6 h 26 min
